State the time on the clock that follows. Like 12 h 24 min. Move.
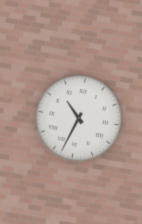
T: 10 h 33 min
